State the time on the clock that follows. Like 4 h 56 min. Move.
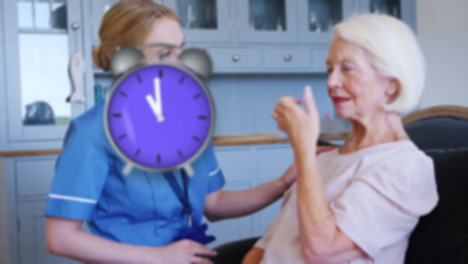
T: 10 h 59 min
